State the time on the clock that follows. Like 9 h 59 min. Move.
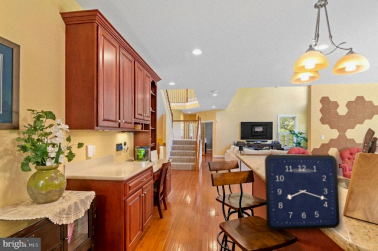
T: 8 h 18 min
